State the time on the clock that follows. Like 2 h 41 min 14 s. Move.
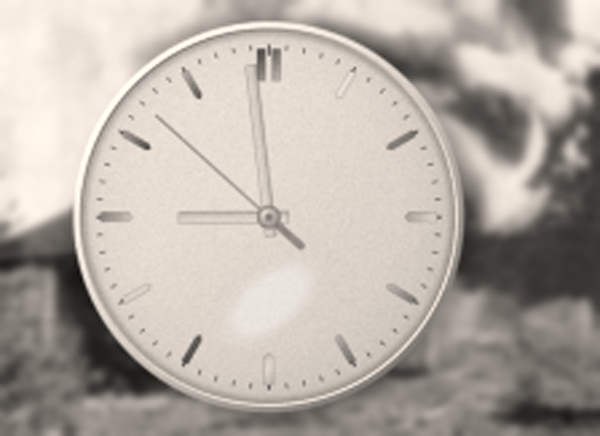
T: 8 h 58 min 52 s
